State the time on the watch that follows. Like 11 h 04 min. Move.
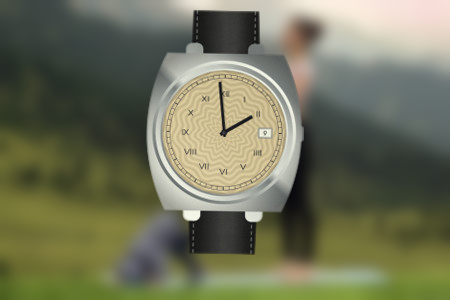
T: 1 h 59 min
